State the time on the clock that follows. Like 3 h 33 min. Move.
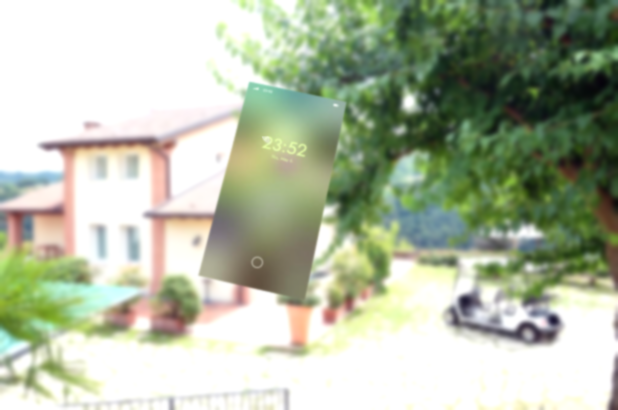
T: 23 h 52 min
